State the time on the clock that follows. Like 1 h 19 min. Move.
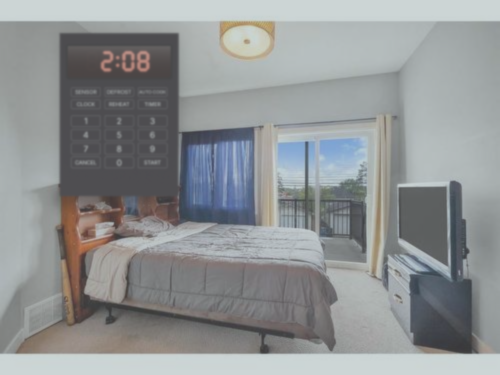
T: 2 h 08 min
